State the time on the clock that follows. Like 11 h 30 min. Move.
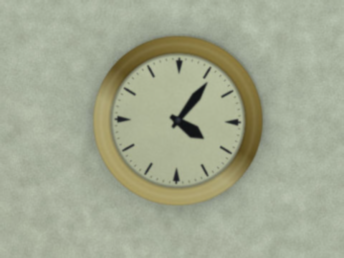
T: 4 h 06 min
